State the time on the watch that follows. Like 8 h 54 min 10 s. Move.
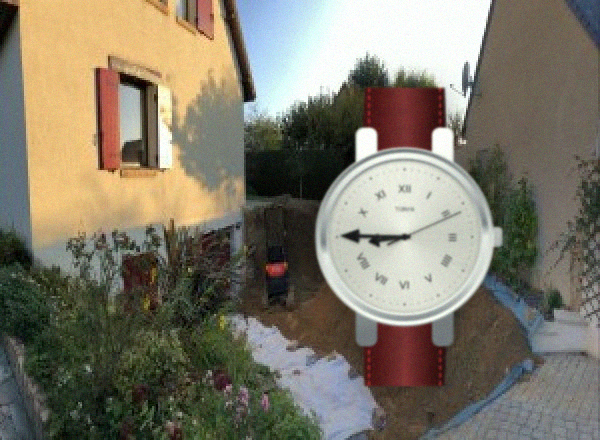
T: 8 h 45 min 11 s
